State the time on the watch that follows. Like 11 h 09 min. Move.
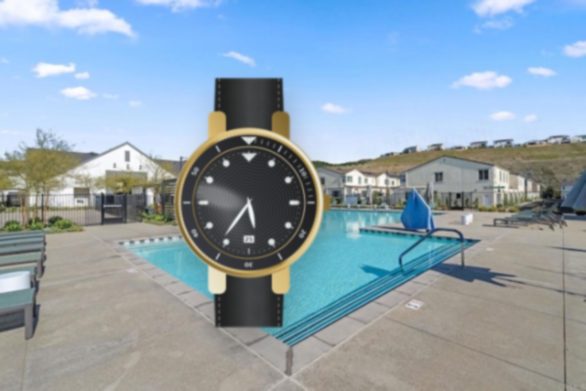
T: 5 h 36 min
